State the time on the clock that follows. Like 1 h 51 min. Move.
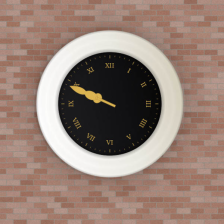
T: 9 h 49 min
